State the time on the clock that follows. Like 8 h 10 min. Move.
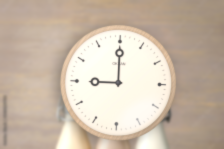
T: 9 h 00 min
